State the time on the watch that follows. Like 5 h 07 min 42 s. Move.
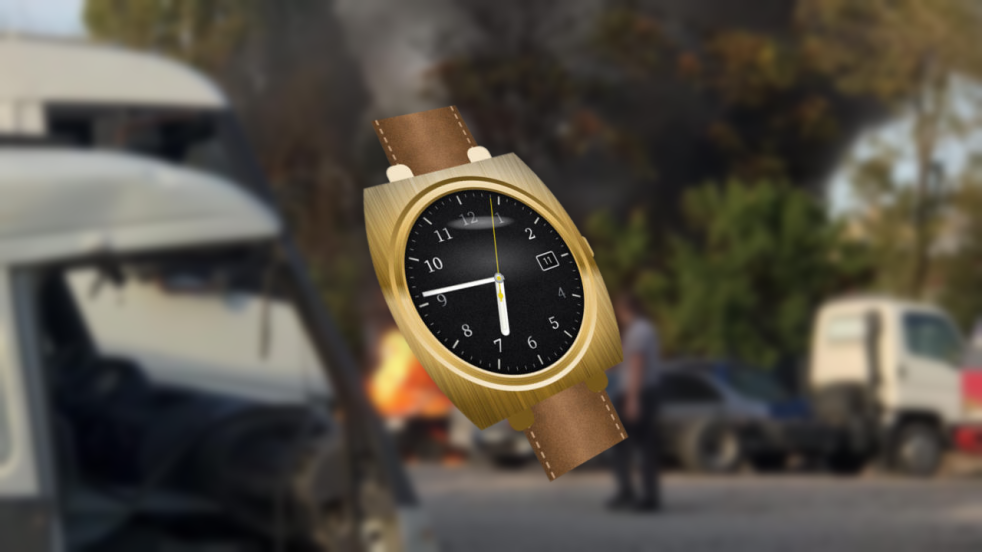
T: 6 h 46 min 04 s
